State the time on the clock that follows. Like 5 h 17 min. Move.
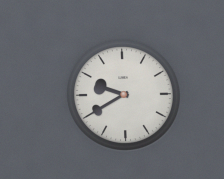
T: 9 h 40 min
